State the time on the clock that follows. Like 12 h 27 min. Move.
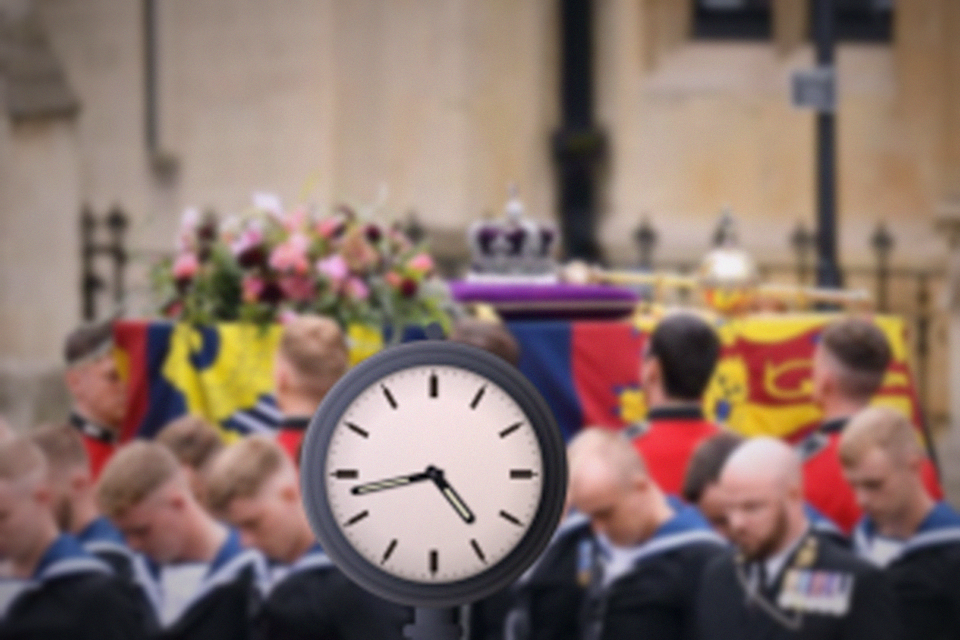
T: 4 h 43 min
